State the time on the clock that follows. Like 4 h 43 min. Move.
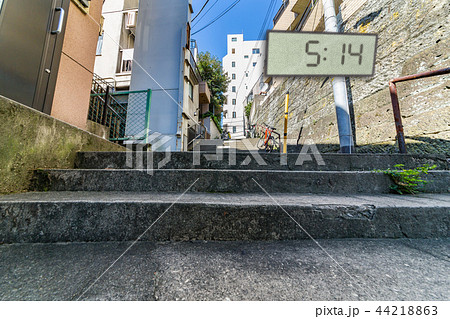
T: 5 h 14 min
